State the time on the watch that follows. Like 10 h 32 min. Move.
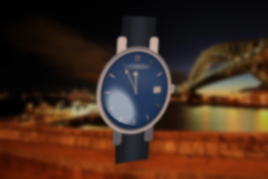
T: 11 h 55 min
